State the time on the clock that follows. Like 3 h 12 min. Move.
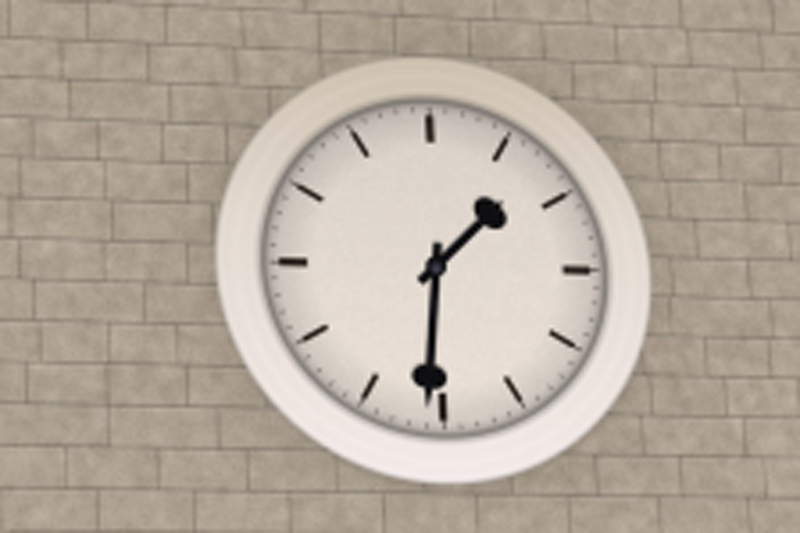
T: 1 h 31 min
